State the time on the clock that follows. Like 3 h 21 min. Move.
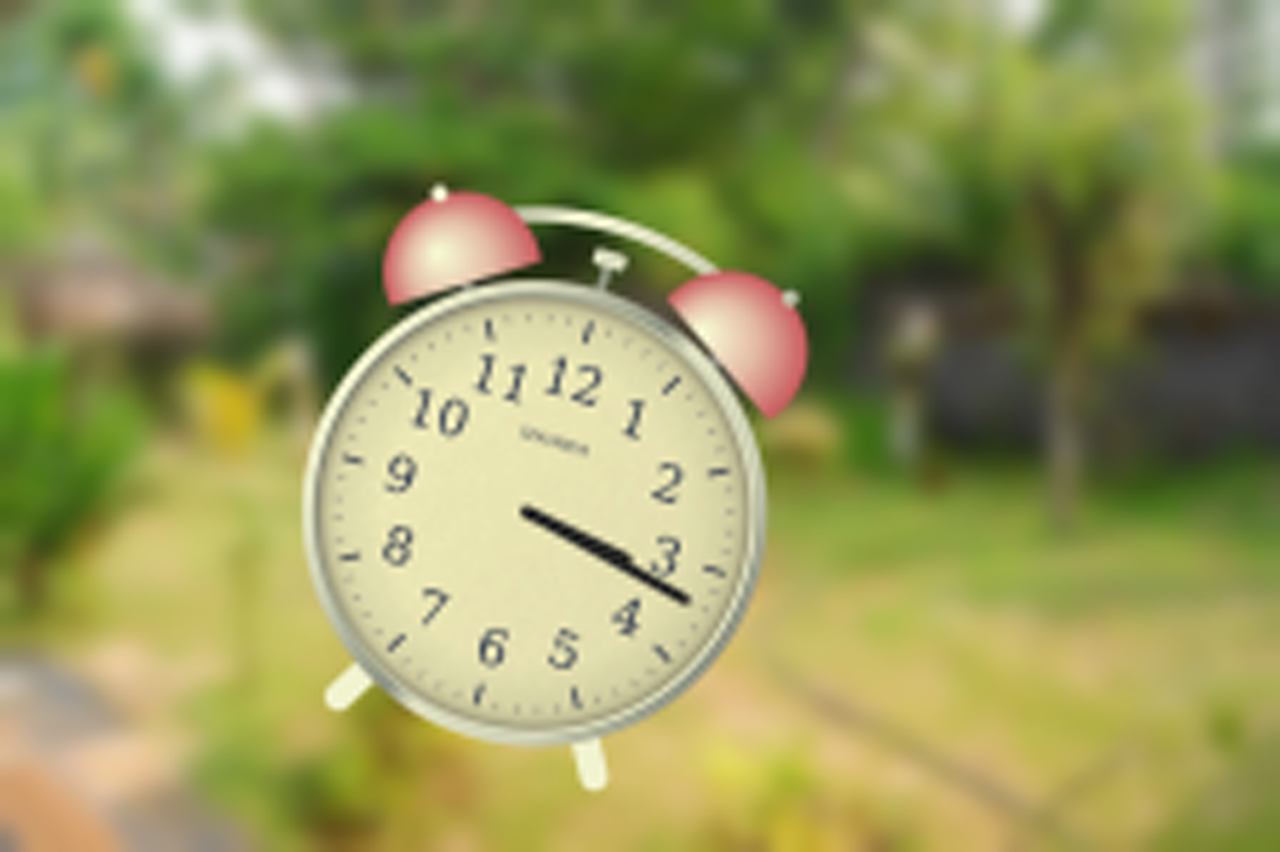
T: 3 h 17 min
